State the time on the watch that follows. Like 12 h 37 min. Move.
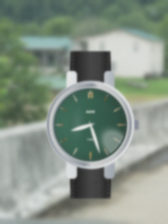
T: 8 h 27 min
